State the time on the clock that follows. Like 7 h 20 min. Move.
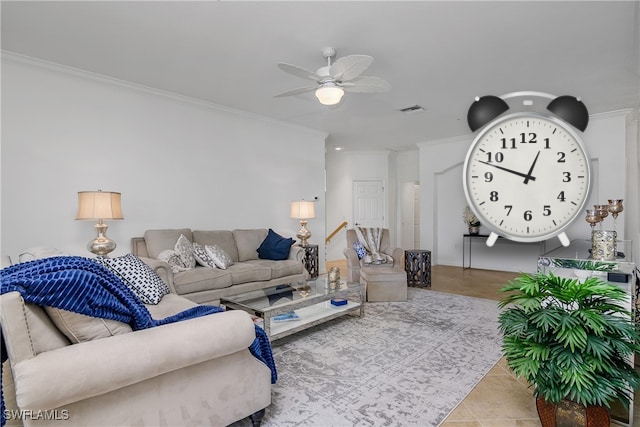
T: 12 h 48 min
